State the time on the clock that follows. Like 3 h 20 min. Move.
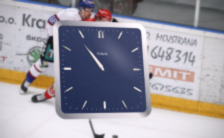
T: 10 h 54 min
